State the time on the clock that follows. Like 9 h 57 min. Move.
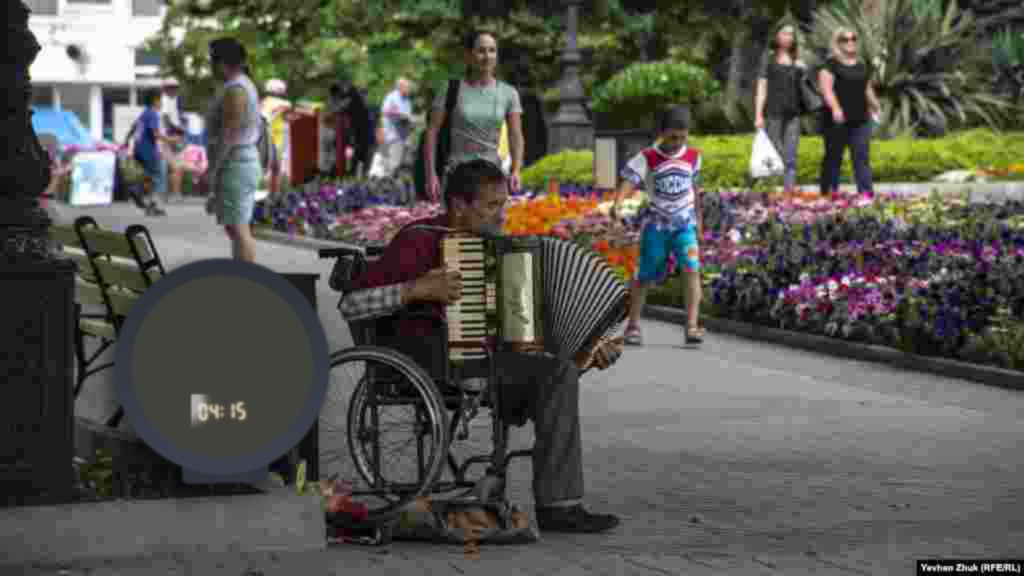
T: 4 h 15 min
